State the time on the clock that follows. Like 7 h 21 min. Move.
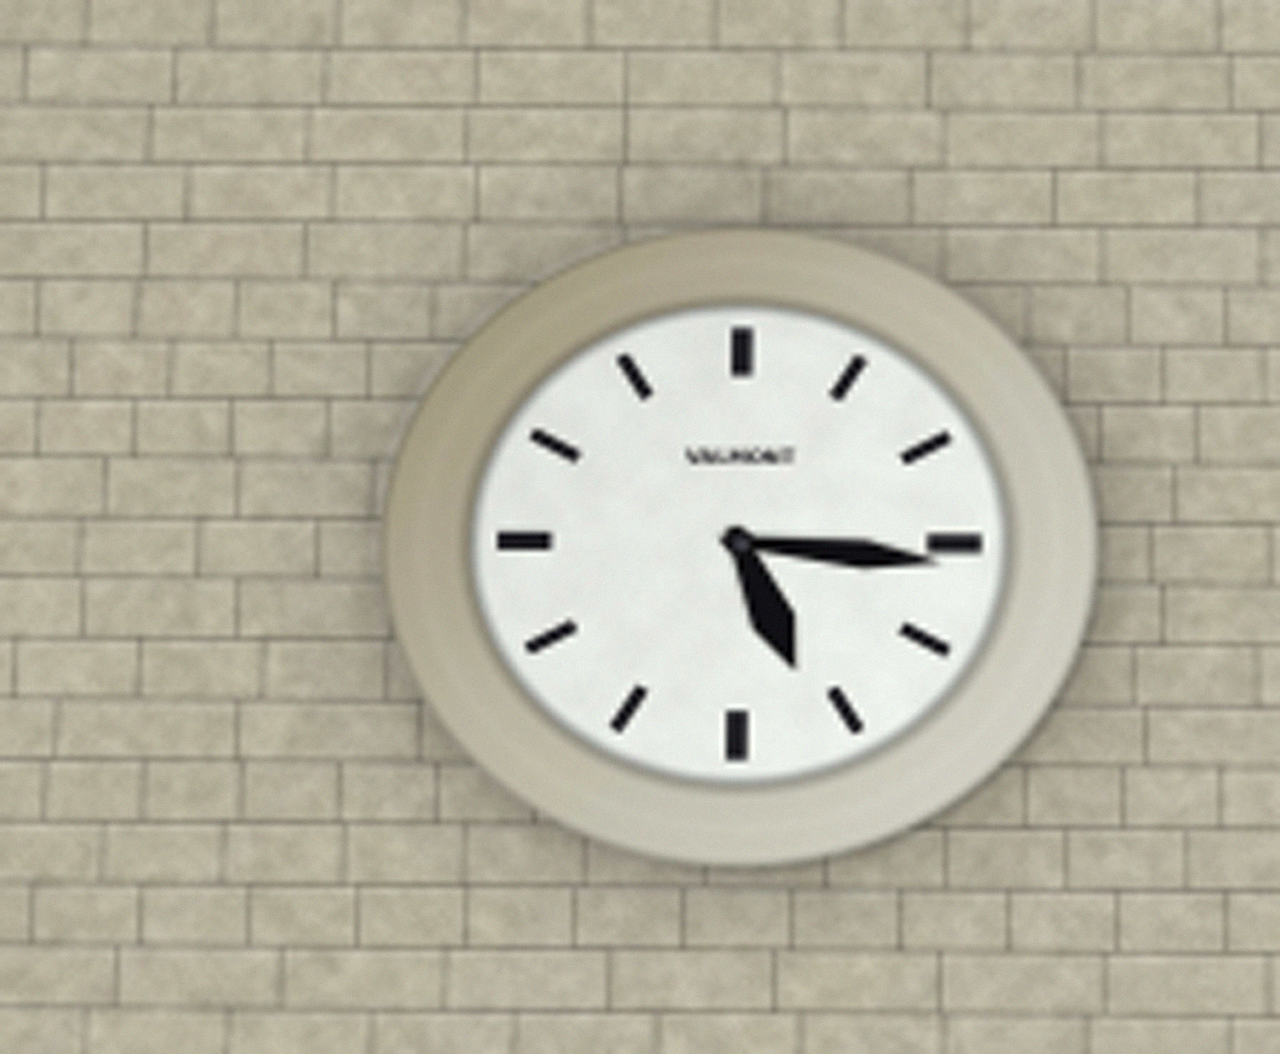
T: 5 h 16 min
